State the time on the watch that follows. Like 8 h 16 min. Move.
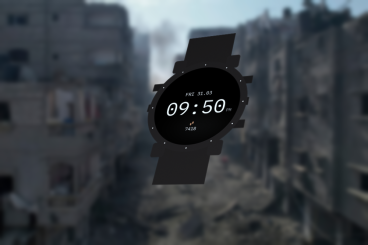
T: 9 h 50 min
